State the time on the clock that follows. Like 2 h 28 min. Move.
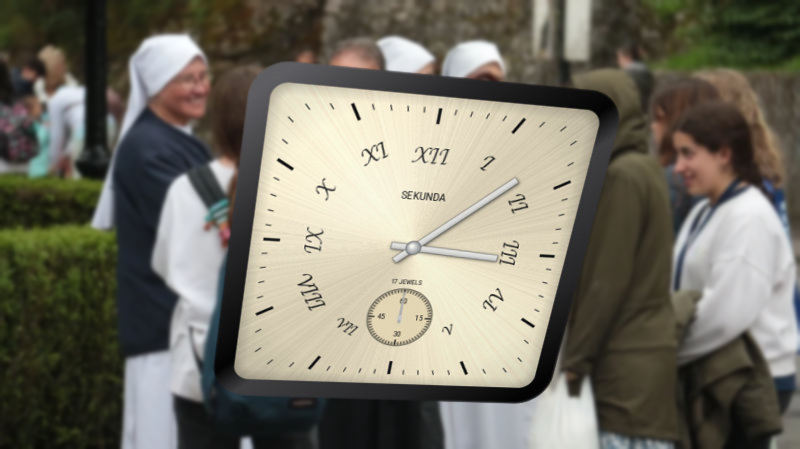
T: 3 h 08 min
